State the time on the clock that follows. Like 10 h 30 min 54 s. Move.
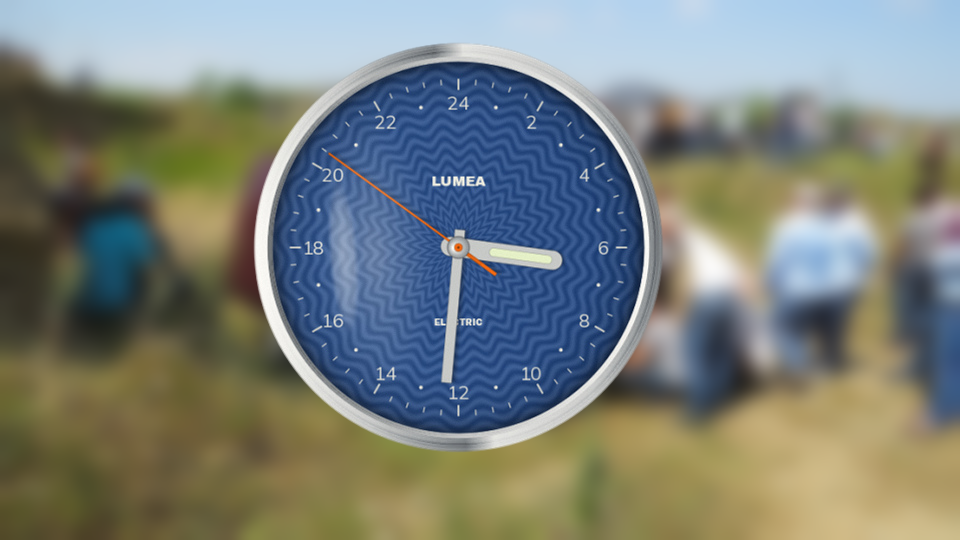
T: 6 h 30 min 51 s
